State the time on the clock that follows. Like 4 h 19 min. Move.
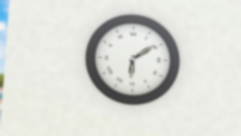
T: 6 h 09 min
